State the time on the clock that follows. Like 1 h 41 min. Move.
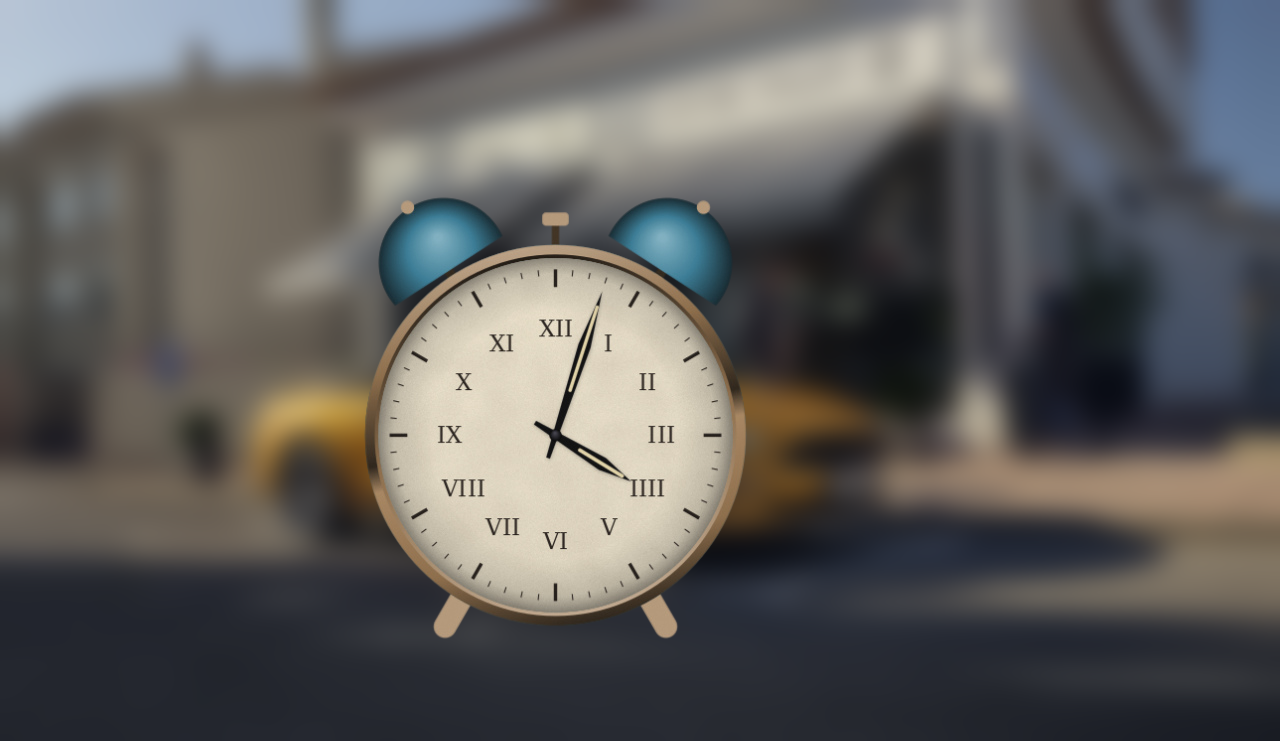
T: 4 h 03 min
